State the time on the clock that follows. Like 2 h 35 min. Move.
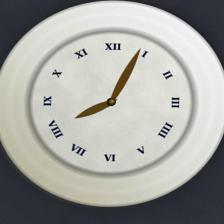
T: 8 h 04 min
